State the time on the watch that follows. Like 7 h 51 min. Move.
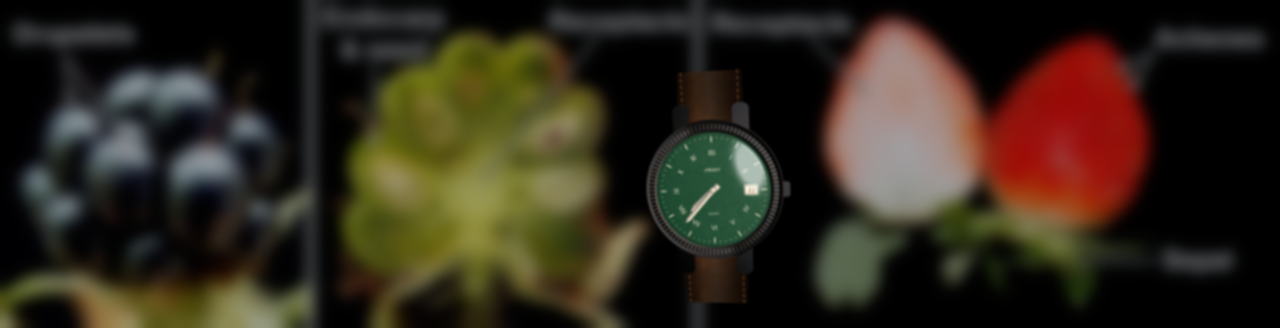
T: 7 h 37 min
